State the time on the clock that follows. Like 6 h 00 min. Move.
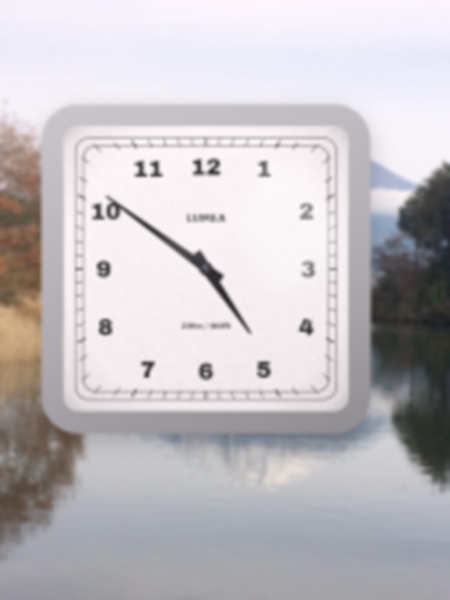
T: 4 h 51 min
